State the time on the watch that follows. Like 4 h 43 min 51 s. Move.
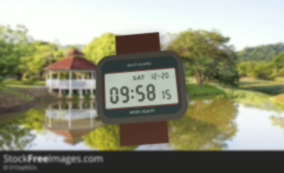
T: 9 h 58 min 15 s
